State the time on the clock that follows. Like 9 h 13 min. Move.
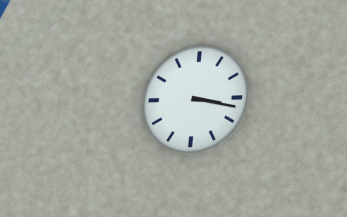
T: 3 h 17 min
